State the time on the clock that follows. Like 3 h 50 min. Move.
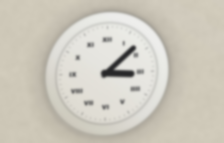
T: 3 h 08 min
